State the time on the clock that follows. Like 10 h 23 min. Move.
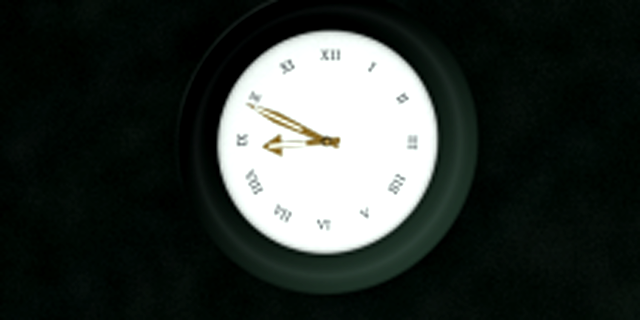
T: 8 h 49 min
